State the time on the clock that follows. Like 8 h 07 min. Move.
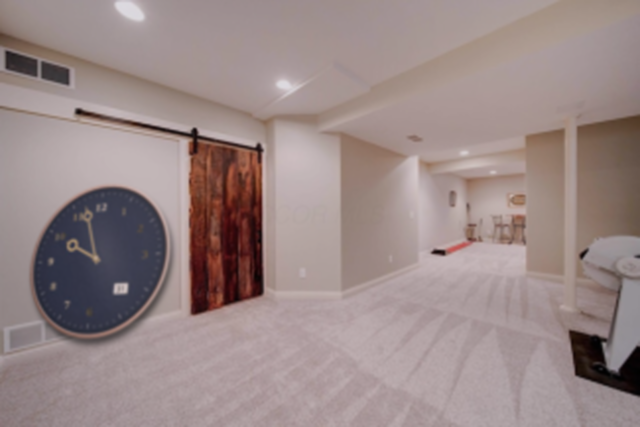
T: 9 h 57 min
